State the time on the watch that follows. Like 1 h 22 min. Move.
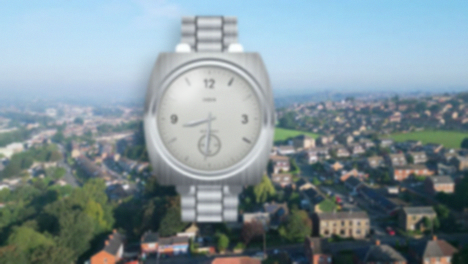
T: 8 h 31 min
